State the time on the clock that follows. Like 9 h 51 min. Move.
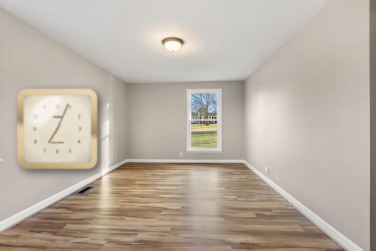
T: 7 h 04 min
